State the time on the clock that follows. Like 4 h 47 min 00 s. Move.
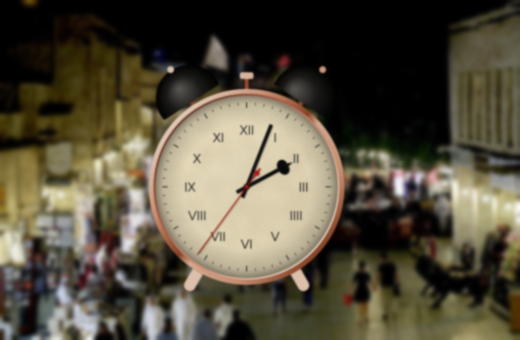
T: 2 h 03 min 36 s
